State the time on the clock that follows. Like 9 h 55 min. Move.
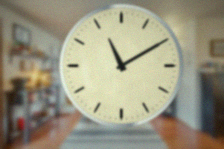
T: 11 h 10 min
